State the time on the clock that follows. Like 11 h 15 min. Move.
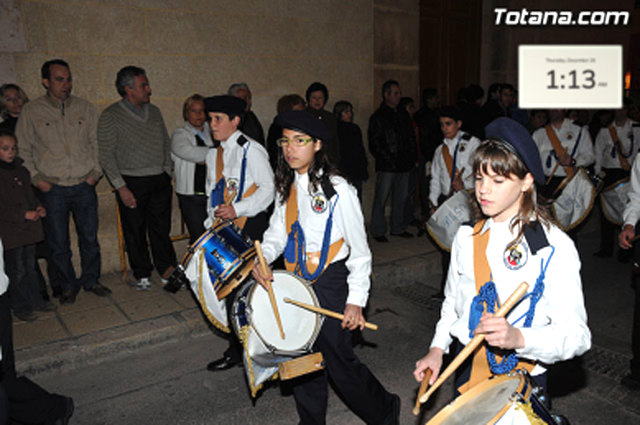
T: 1 h 13 min
